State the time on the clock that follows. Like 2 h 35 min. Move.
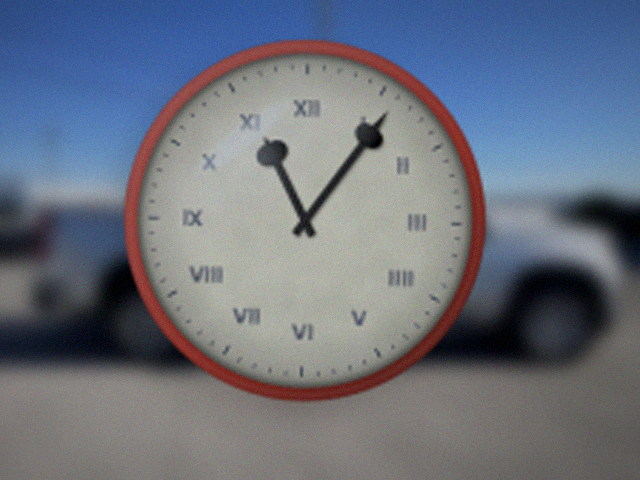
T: 11 h 06 min
